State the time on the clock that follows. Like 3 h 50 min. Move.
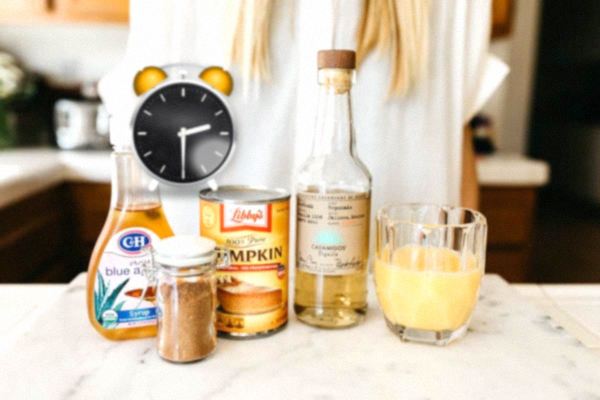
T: 2 h 30 min
